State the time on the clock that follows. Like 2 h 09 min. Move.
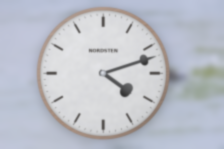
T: 4 h 12 min
